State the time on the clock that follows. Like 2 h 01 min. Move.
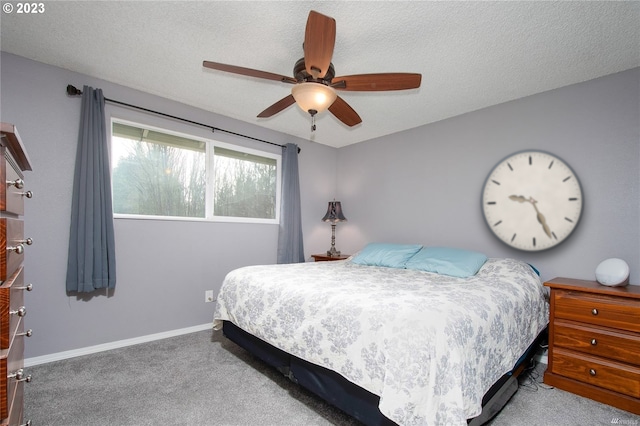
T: 9 h 26 min
